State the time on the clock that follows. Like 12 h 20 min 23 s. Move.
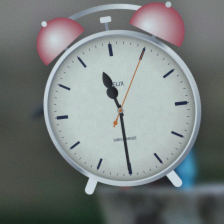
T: 11 h 30 min 05 s
